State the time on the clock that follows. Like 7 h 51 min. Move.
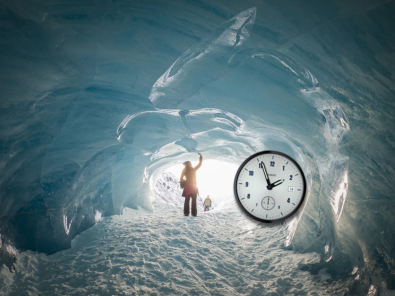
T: 1 h 56 min
